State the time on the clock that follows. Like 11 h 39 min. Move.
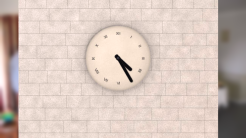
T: 4 h 25 min
